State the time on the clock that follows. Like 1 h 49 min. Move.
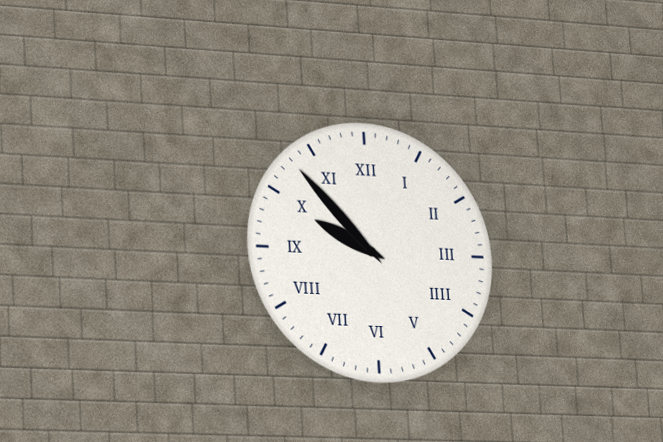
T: 9 h 53 min
